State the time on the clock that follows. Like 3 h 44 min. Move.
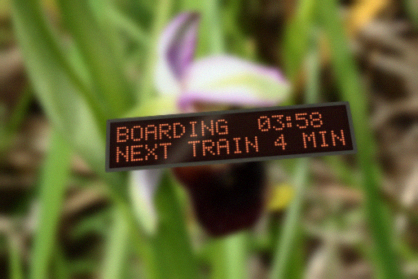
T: 3 h 58 min
